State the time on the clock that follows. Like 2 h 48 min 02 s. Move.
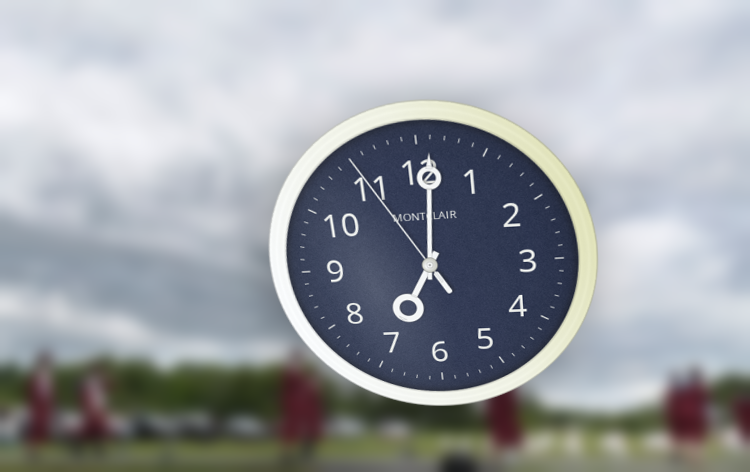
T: 7 h 00 min 55 s
